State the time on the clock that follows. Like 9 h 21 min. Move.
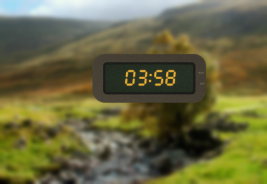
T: 3 h 58 min
